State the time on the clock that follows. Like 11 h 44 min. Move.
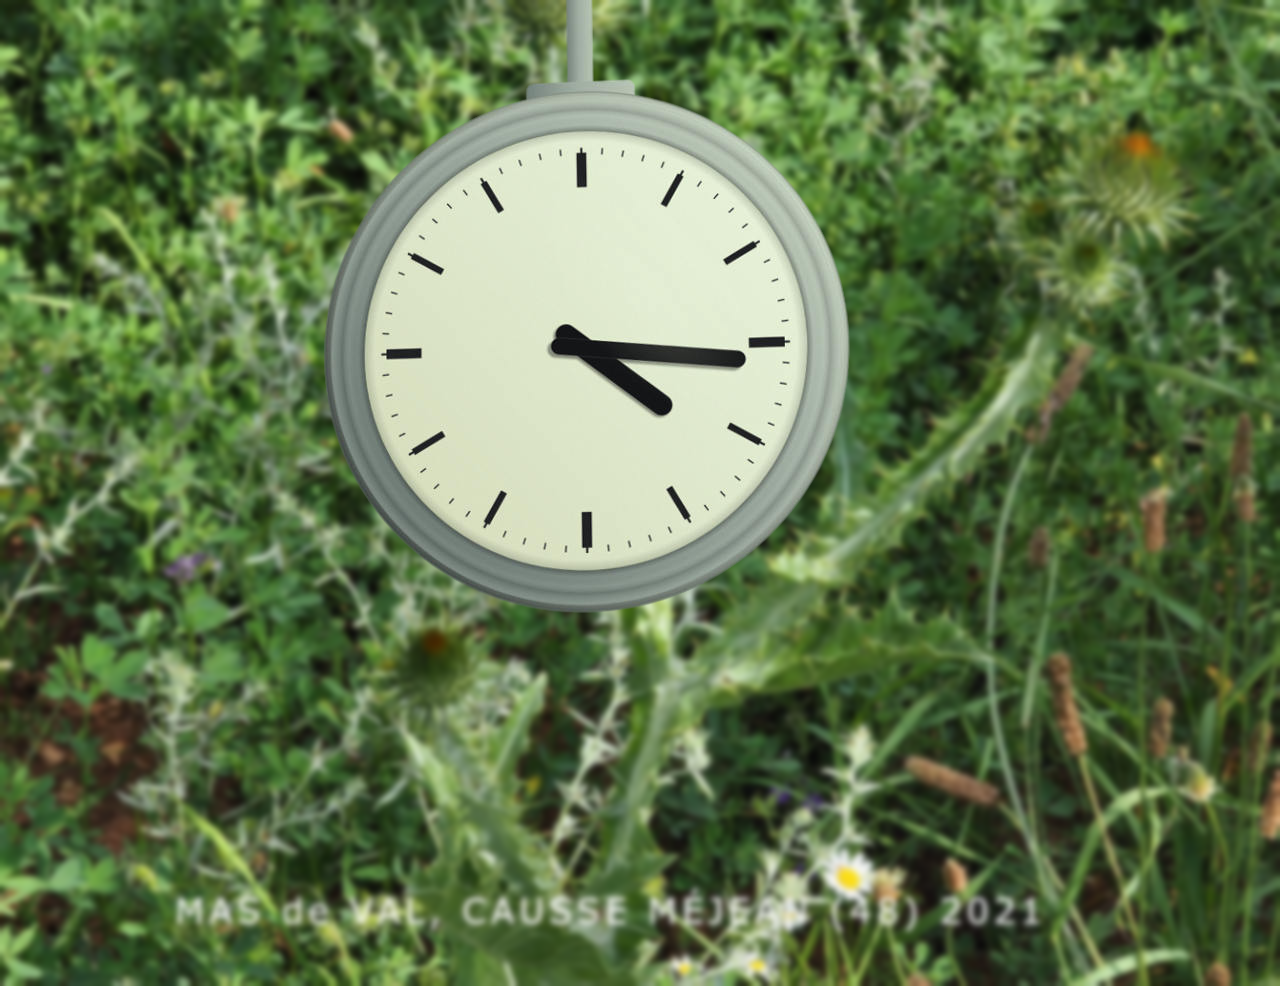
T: 4 h 16 min
